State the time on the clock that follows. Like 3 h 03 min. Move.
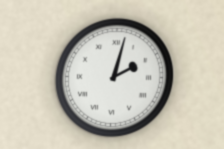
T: 2 h 02 min
